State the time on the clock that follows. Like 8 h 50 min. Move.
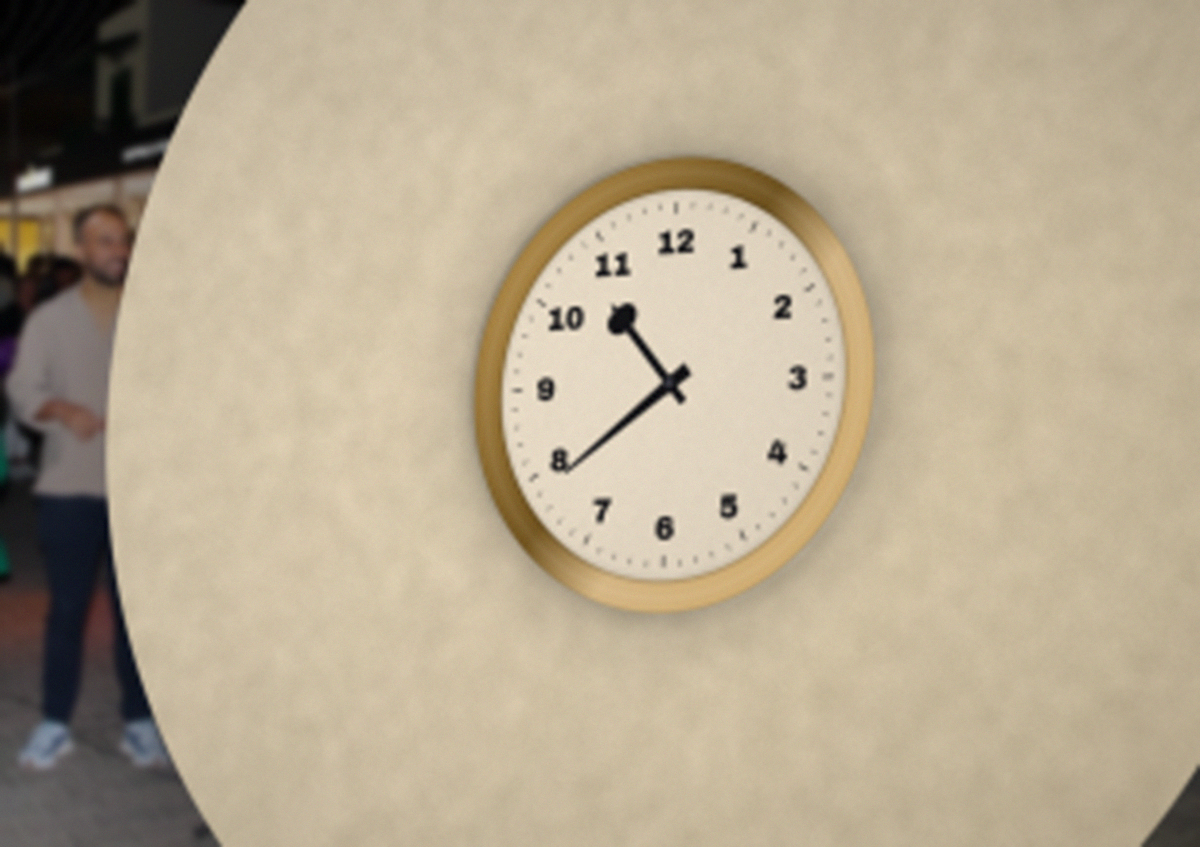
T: 10 h 39 min
